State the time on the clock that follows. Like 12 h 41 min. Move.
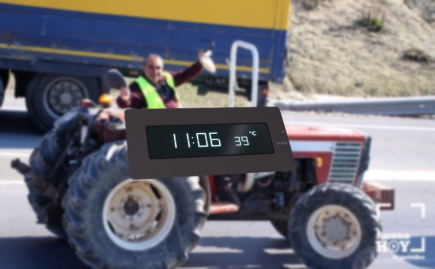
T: 11 h 06 min
